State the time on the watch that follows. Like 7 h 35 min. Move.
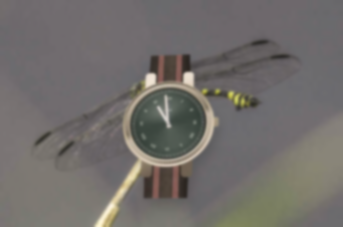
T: 10 h 59 min
